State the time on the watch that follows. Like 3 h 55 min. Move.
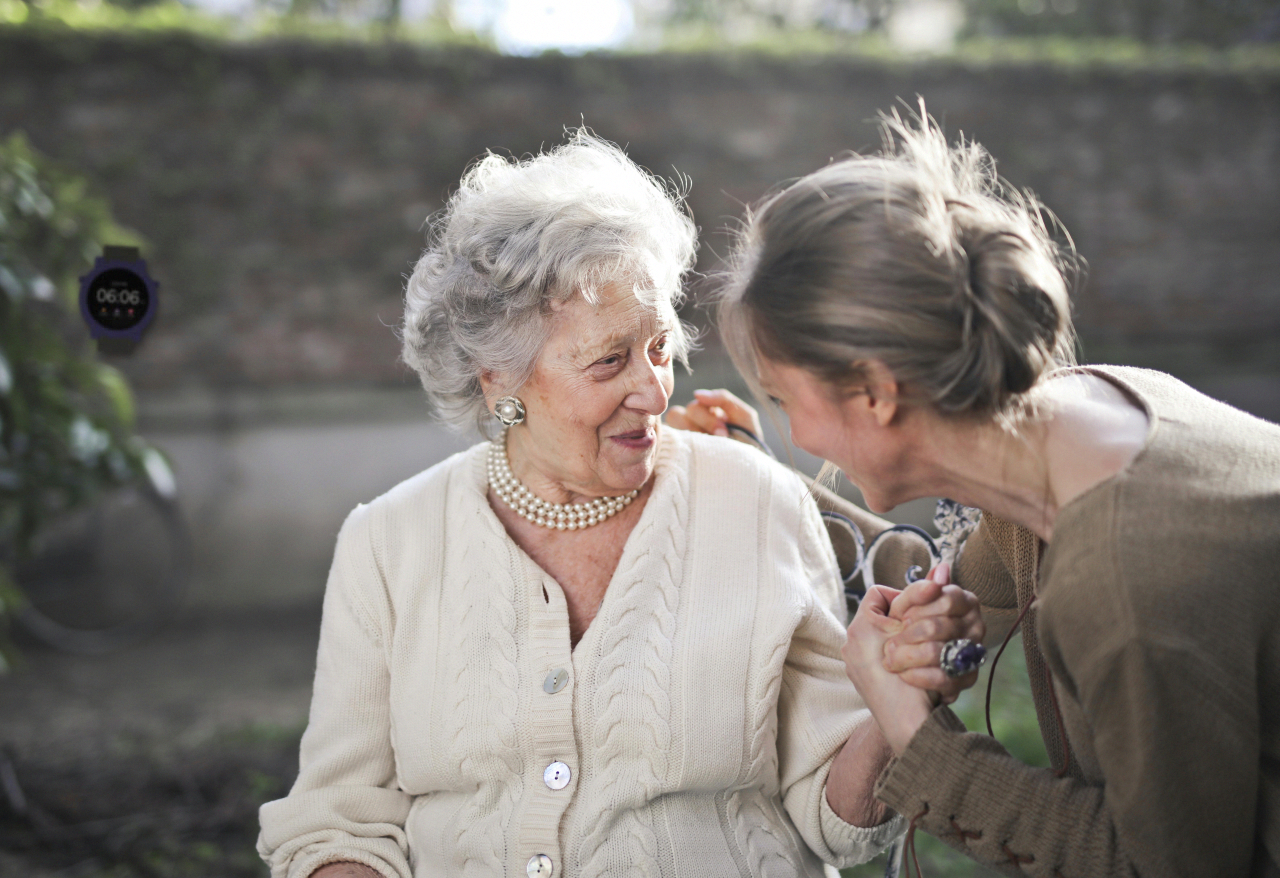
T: 6 h 06 min
